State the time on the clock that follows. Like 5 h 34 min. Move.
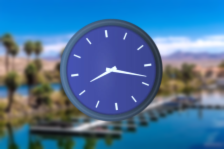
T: 8 h 18 min
